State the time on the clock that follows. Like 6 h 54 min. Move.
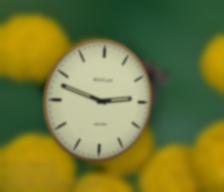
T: 2 h 48 min
